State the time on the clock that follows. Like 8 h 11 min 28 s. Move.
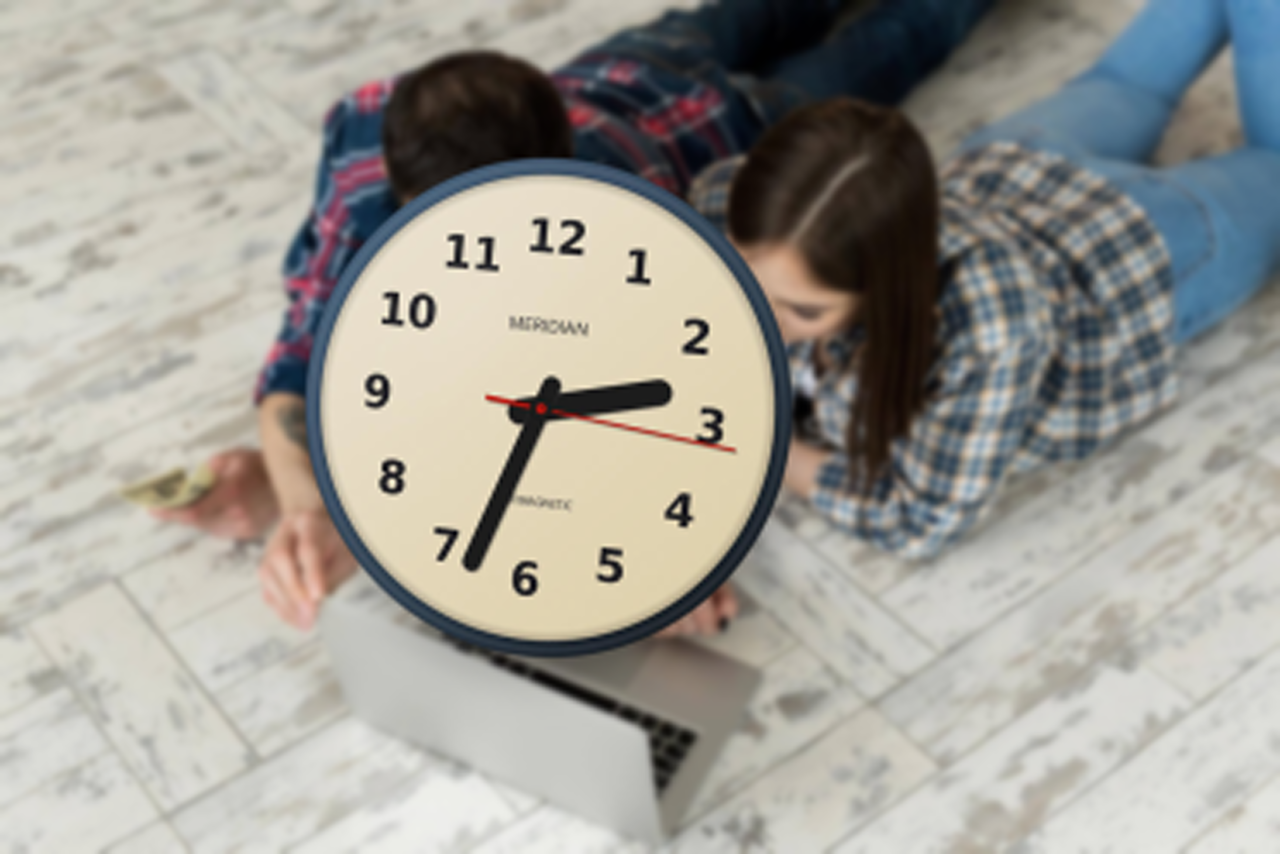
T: 2 h 33 min 16 s
